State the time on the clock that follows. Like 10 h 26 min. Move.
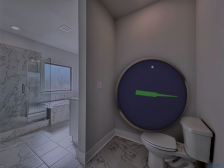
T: 9 h 16 min
